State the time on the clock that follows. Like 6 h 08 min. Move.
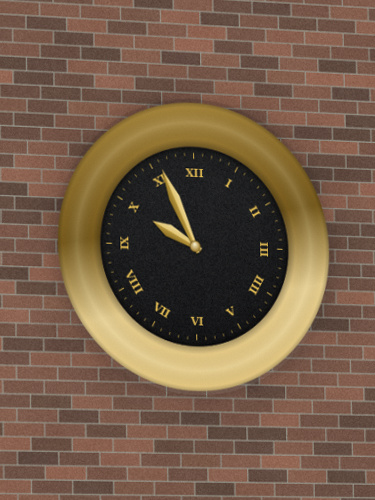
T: 9 h 56 min
